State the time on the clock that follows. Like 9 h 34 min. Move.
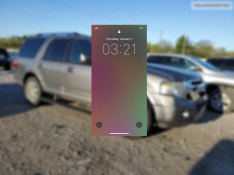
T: 3 h 21 min
